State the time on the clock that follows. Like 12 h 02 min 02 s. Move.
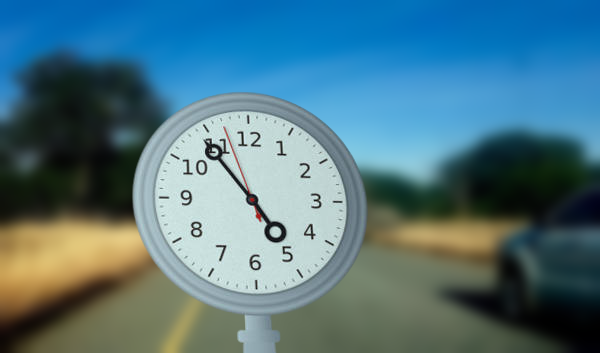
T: 4 h 53 min 57 s
